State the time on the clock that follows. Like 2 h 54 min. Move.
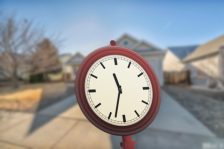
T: 11 h 33 min
